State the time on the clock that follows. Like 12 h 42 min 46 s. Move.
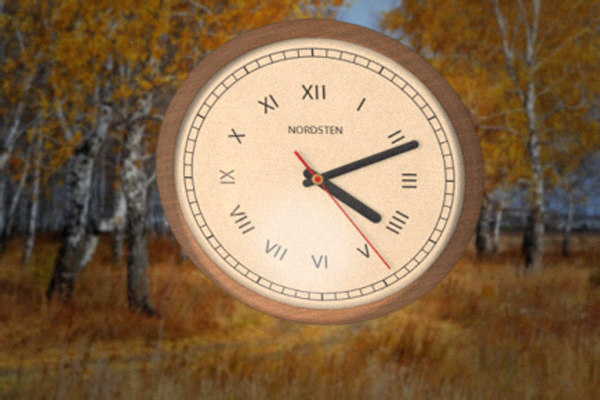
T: 4 h 11 min 24 s
